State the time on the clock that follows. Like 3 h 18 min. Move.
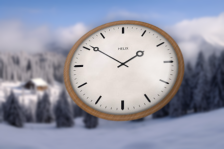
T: 1 h 51 min
